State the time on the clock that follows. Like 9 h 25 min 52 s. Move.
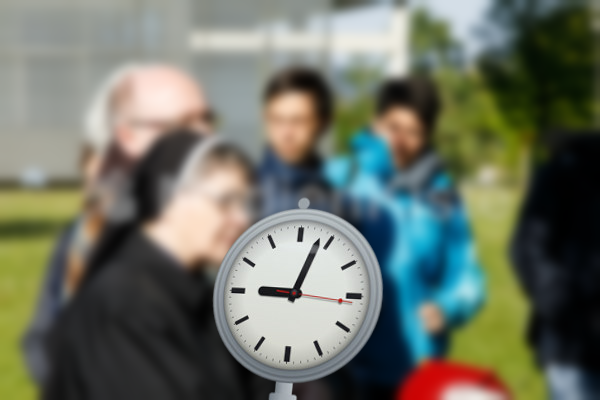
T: 9 h 03 min 16 s
